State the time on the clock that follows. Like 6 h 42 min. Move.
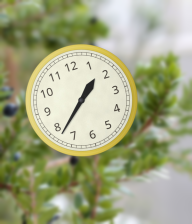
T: 1 h 38 min
